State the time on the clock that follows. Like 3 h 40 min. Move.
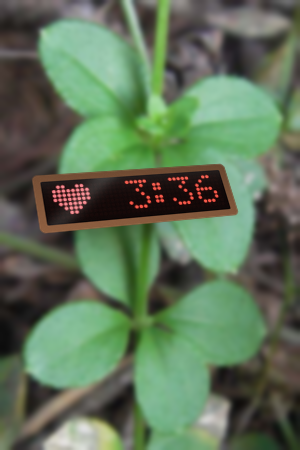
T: 3 h 36 min
